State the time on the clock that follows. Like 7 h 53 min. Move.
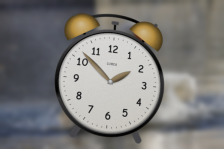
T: 1 h 52 min
